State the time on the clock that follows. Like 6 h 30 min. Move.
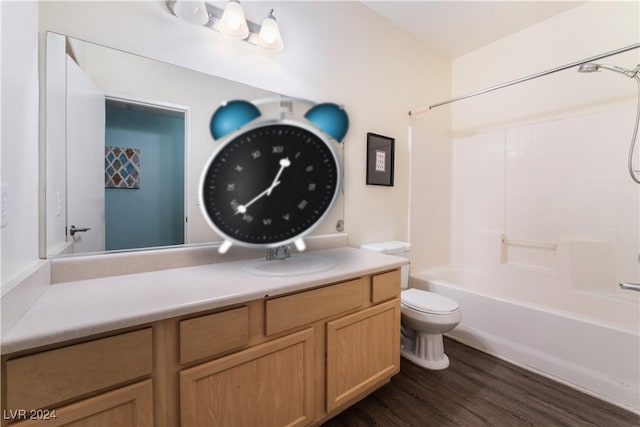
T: 12 h 38 min
